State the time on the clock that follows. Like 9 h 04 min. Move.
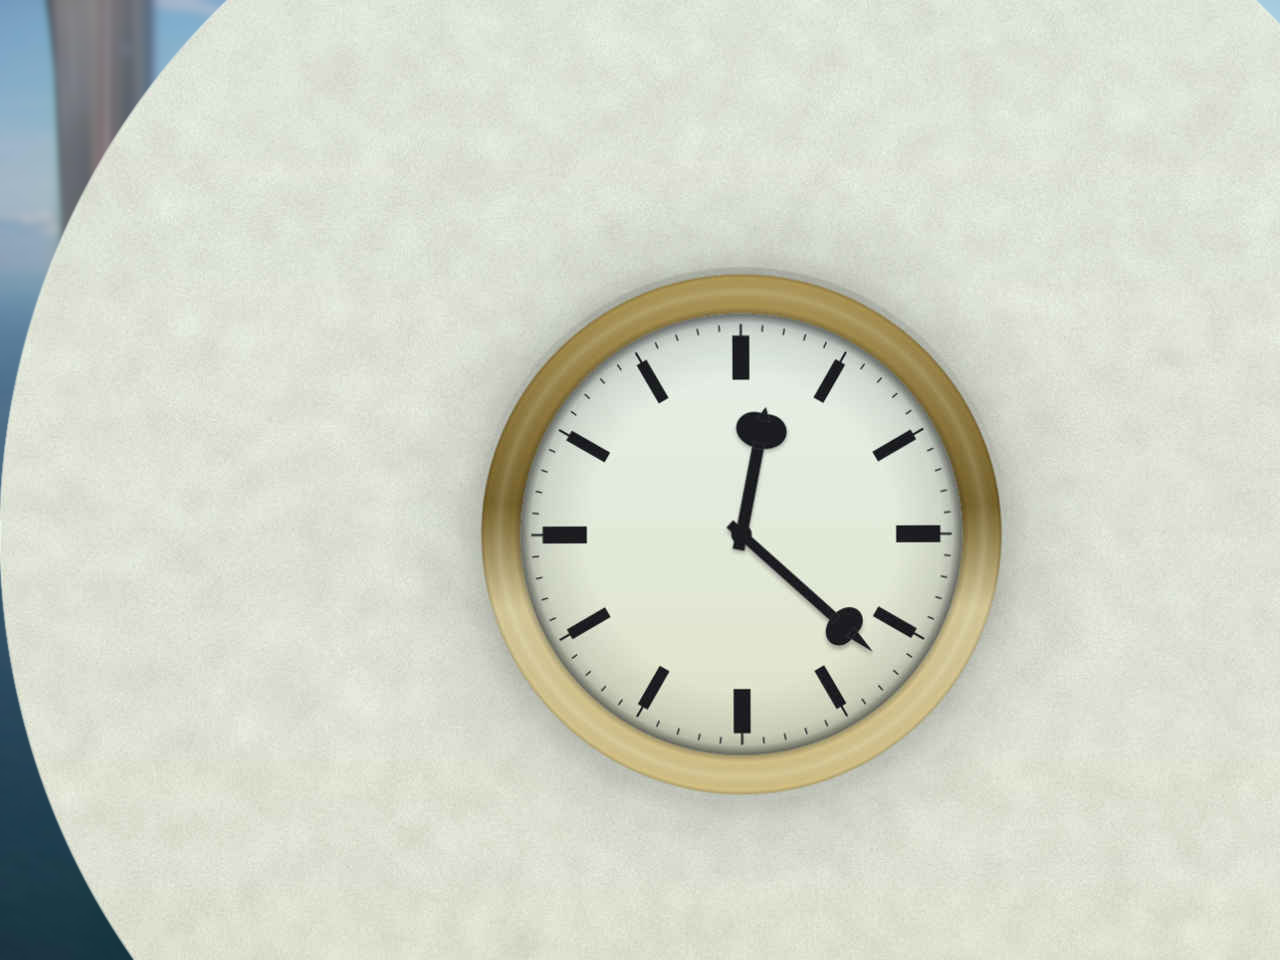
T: 12 h 22 min
